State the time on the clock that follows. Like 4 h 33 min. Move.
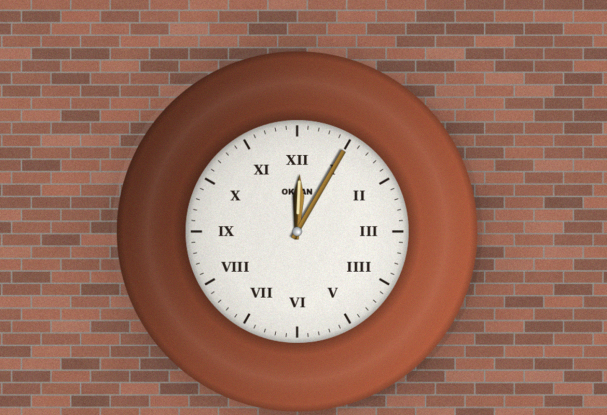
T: 12 h 05 min
